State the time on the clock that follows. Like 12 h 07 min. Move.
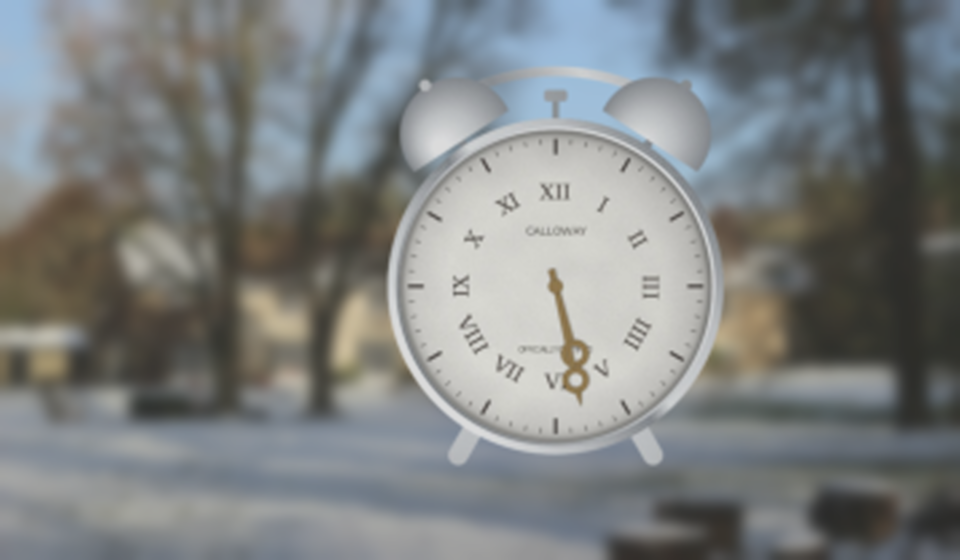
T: 5 h 28 min
